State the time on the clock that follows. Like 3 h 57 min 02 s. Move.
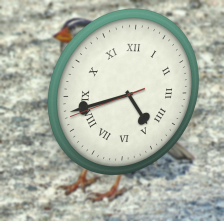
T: 4 h 42 min 42 s
